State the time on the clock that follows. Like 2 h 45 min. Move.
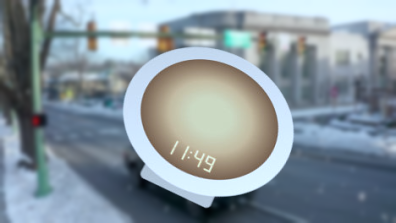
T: 11 h 49 min
